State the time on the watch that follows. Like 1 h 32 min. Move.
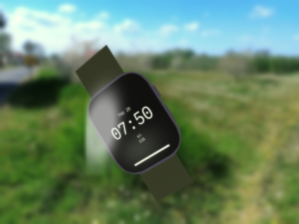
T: 7 h 50 min
